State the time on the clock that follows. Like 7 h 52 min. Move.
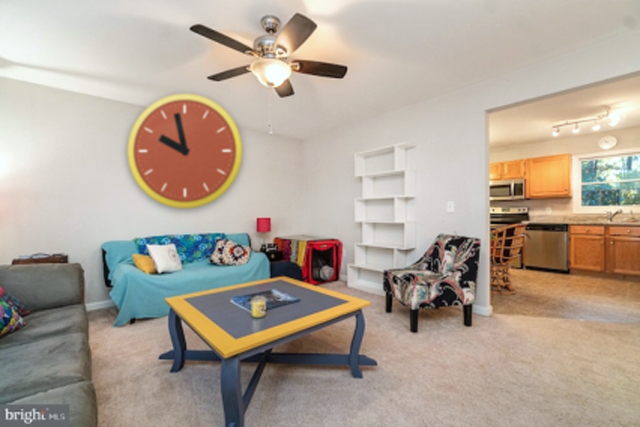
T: 9 h 58 min
